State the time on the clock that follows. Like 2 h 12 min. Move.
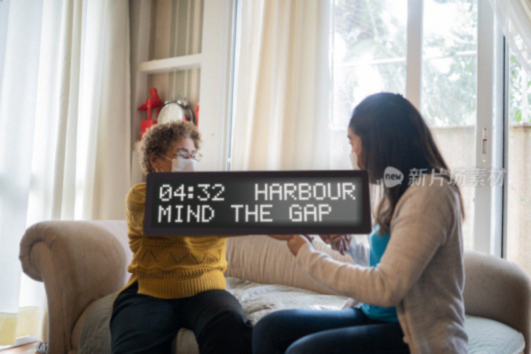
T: 4 h 32 min
